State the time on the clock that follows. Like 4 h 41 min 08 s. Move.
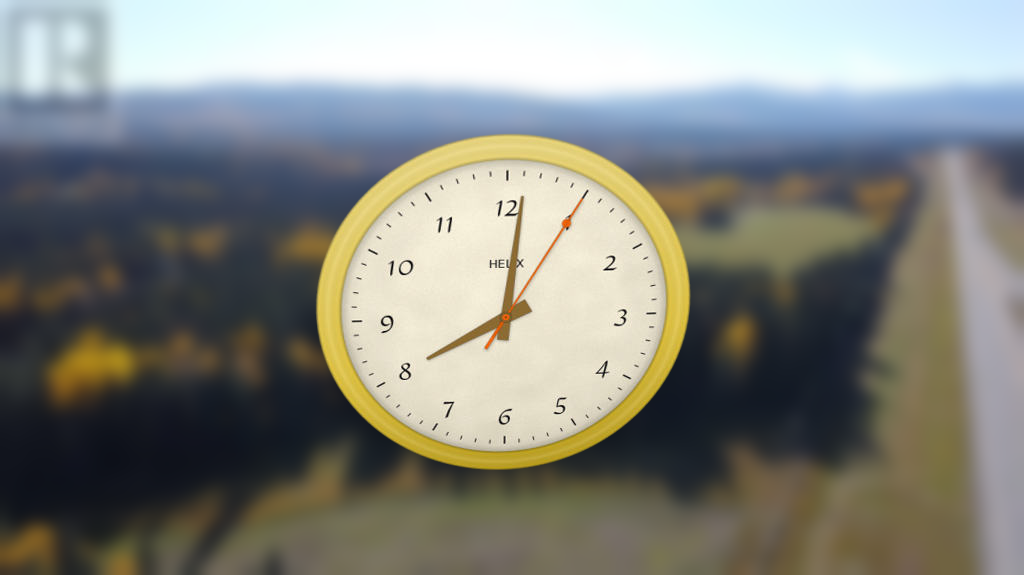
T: 8 h 01 min 05 s
